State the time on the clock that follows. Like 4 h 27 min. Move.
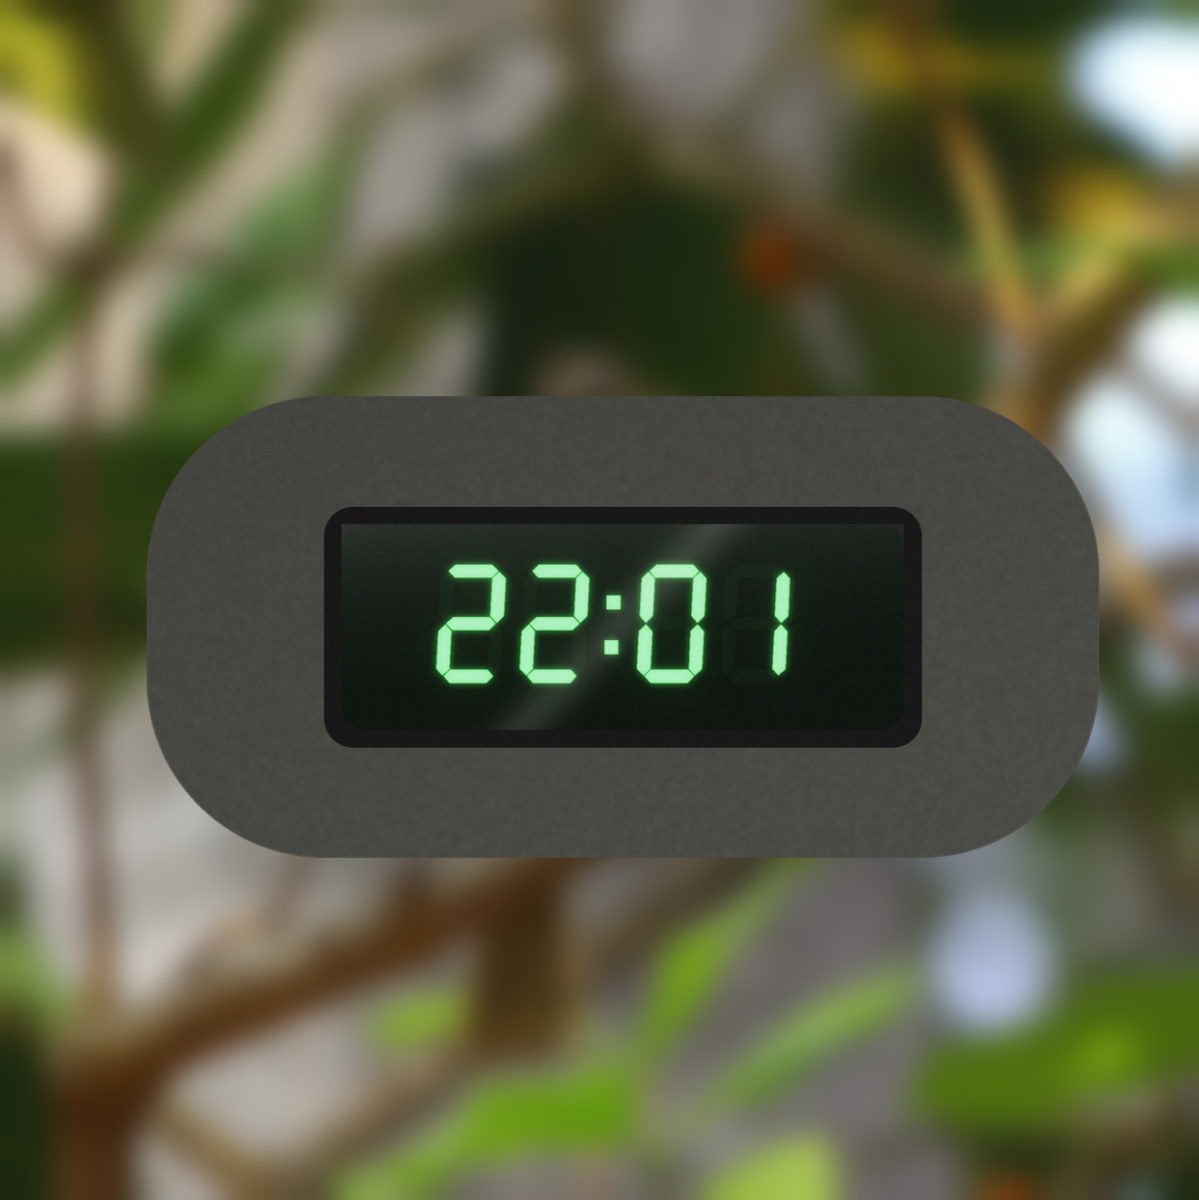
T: 22 h 01 min
